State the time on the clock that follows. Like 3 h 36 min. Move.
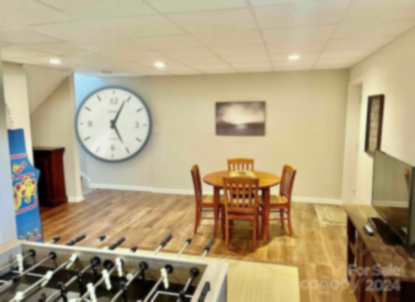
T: 5 h 04 min
